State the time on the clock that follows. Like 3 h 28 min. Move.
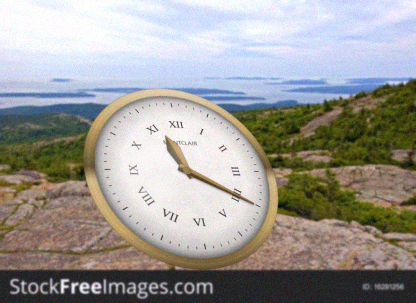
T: 11 h 20 min
